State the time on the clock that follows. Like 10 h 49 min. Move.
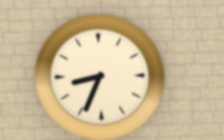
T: 8 h 34 min
